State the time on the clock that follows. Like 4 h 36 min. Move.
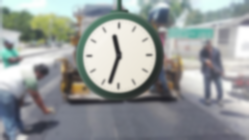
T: 11 h 33 min
